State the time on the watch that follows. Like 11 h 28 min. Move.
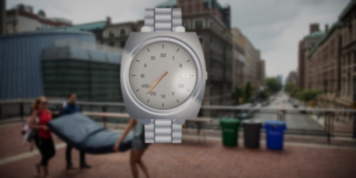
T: 7 h 37 min
